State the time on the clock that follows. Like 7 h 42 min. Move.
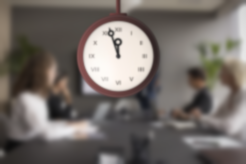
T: 11 h 57 min
